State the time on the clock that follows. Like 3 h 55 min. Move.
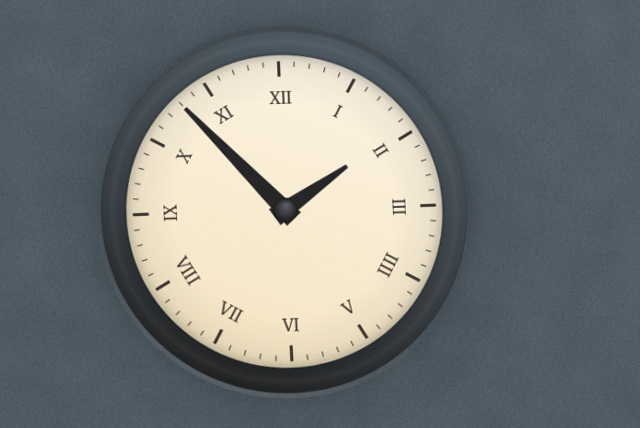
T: 1 h 53 min
